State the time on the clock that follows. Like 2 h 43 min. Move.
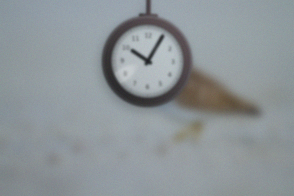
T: 10 h 05 min
